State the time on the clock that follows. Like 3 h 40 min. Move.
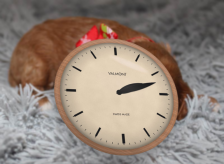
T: 2 h 12 min
